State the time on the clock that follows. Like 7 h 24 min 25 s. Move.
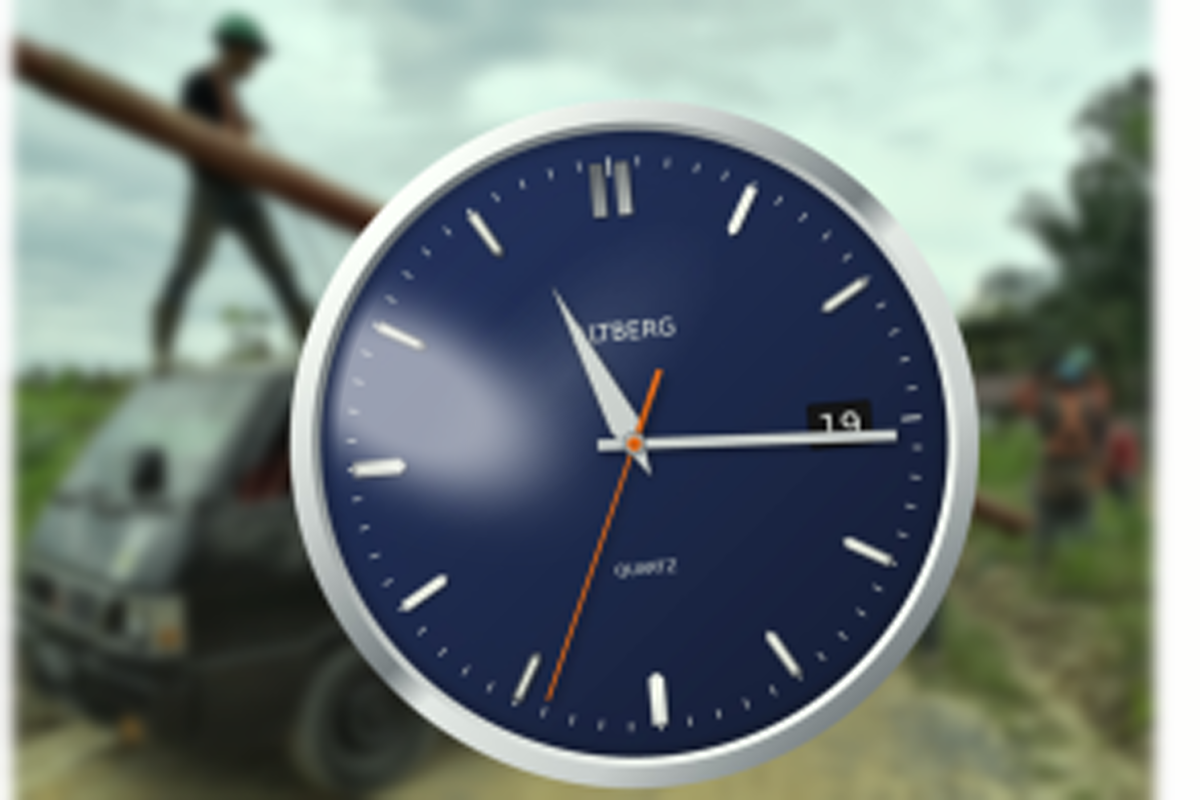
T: 11 h 15 min 34 s
